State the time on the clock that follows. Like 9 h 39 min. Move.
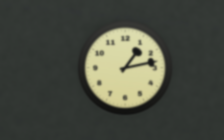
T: 1 h 13 min
